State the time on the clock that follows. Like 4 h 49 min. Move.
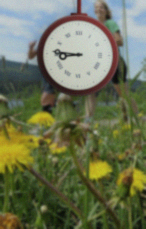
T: 8 h 46 min
